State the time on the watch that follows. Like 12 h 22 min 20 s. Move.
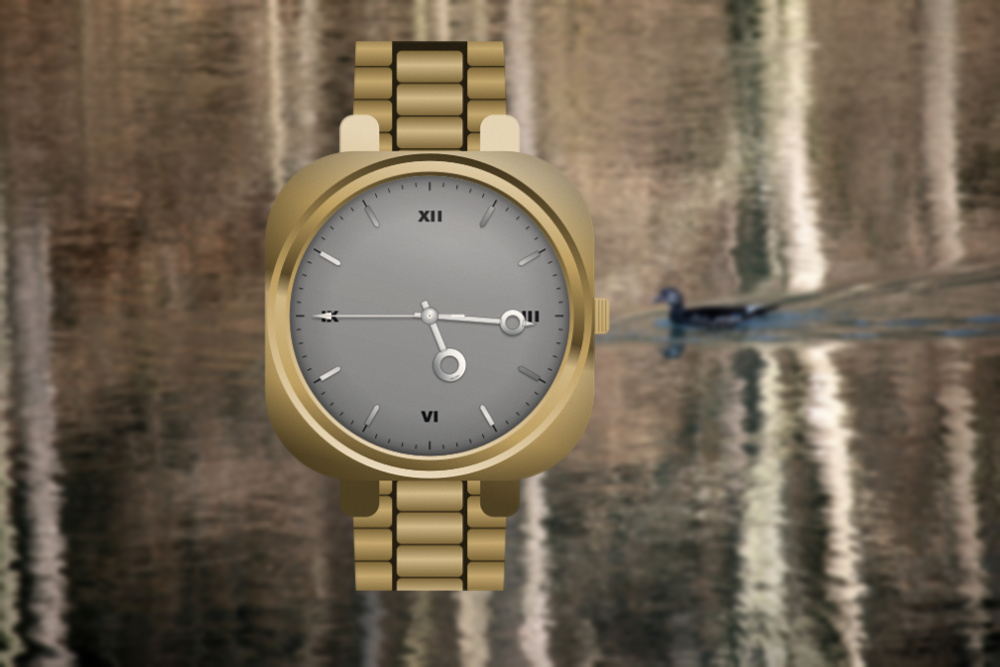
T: 5 h 15 min 45 s
